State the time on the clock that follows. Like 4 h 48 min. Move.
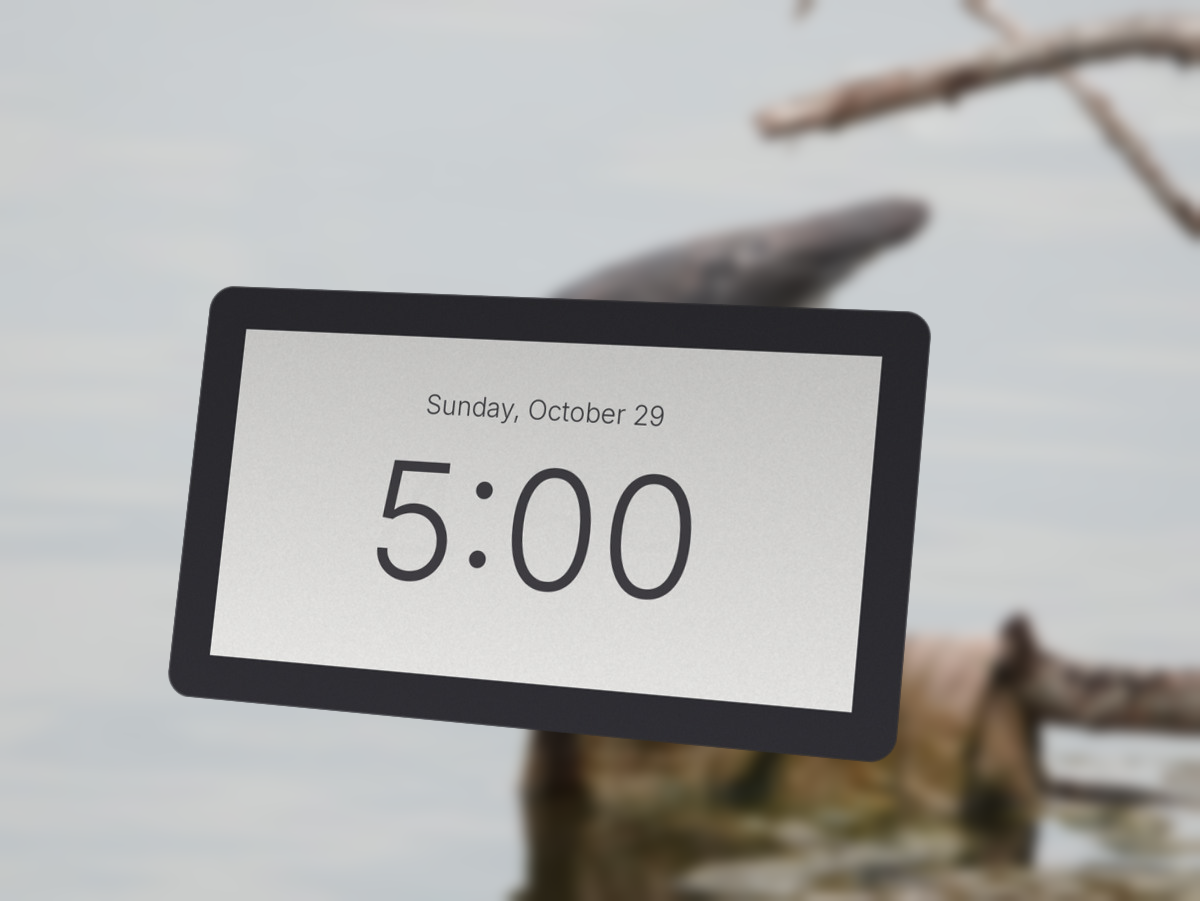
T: 5 h 00 min
